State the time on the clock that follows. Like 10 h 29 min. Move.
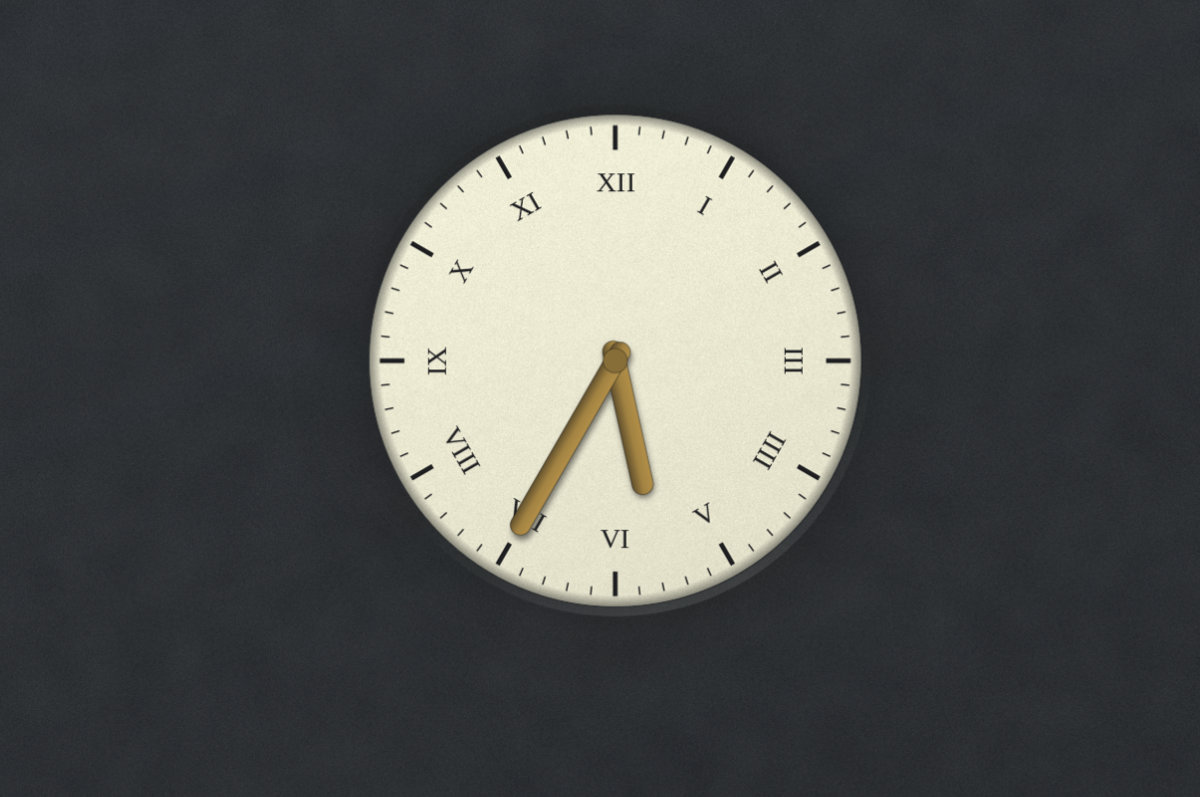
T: 5 h 35 min
